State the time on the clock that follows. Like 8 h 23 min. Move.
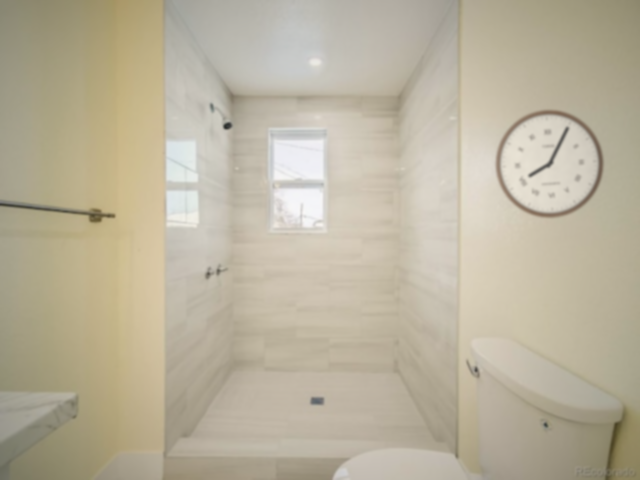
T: 8 h 05 min
